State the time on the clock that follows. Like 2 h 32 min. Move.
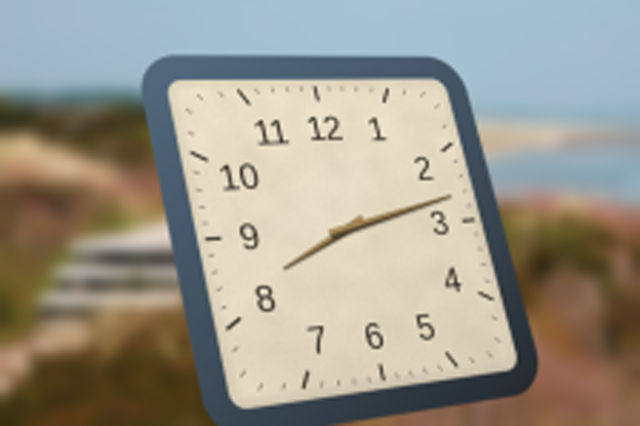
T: 8 h 13 min
